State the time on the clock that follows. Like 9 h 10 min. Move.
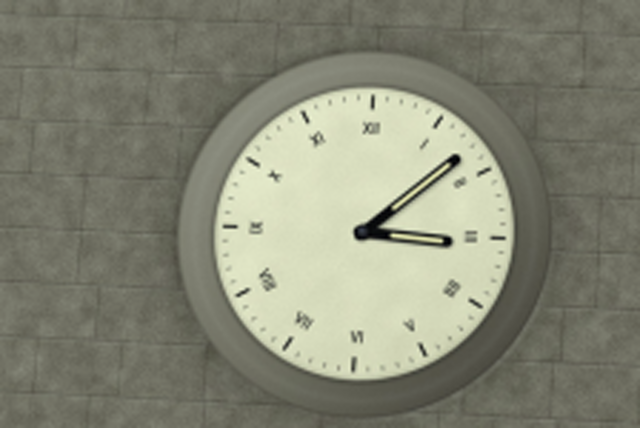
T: 3 h 08 min
